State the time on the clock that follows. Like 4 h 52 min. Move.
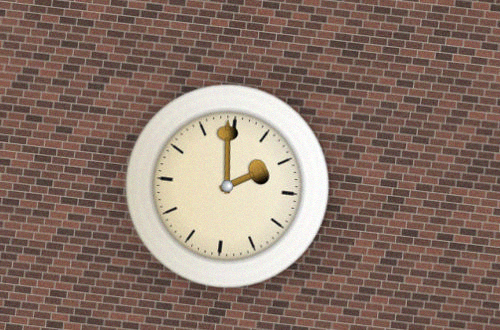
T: 1 h 59 min
